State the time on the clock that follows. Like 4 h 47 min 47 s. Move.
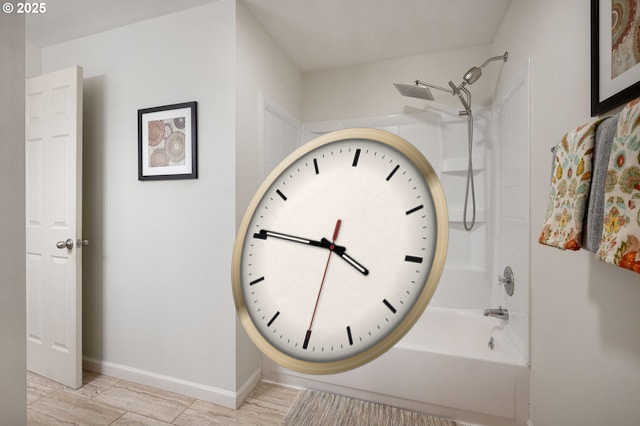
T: 3 h 45 min 30 s
